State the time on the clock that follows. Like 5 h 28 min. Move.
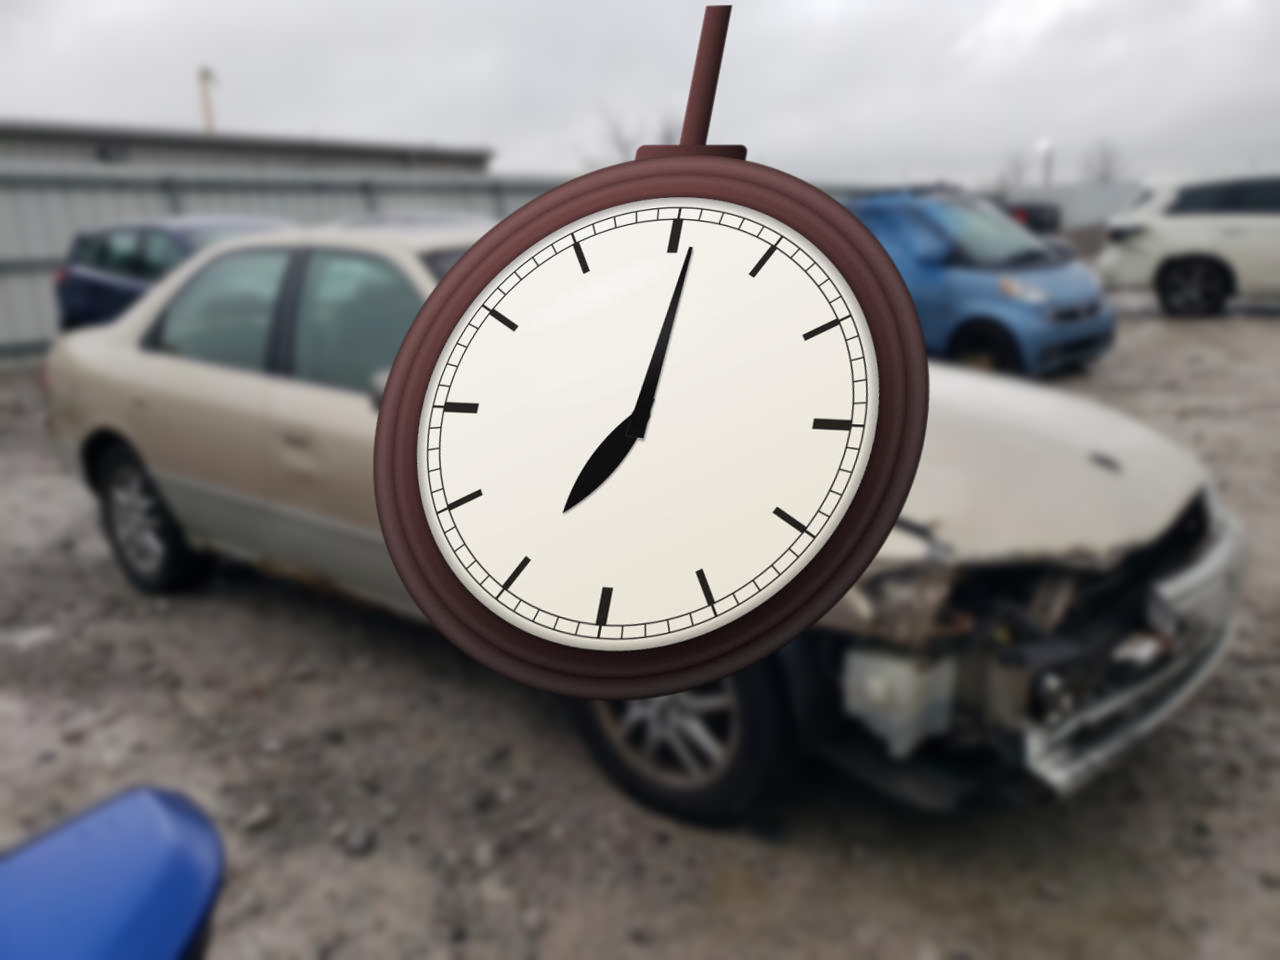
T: 7 h 01 min
